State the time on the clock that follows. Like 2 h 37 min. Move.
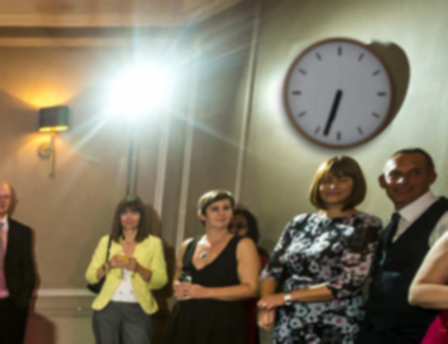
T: 6 h 33 min
